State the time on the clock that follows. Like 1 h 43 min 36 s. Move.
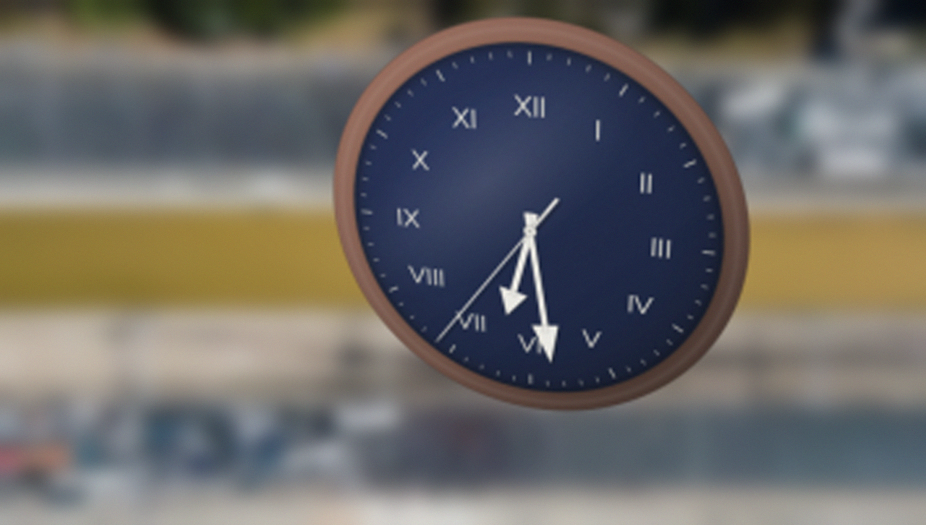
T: 6 h 28 min 36 s
